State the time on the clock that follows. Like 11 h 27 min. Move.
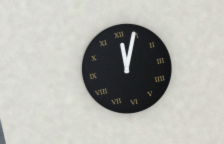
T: 12 h 04 min
